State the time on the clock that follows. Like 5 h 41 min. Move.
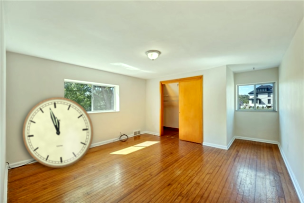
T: 11 h 58 min
